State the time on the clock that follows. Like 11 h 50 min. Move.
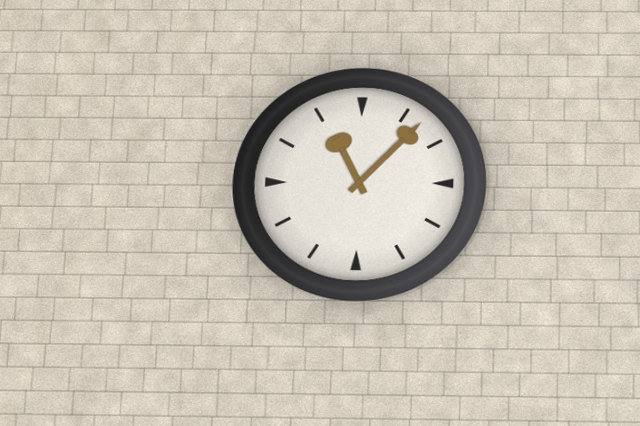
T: 11 h 07 min
